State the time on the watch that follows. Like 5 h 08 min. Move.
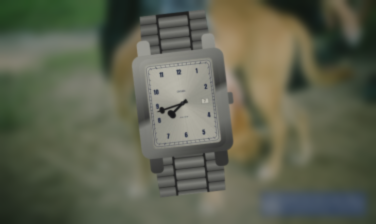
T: 7 h 43 min
